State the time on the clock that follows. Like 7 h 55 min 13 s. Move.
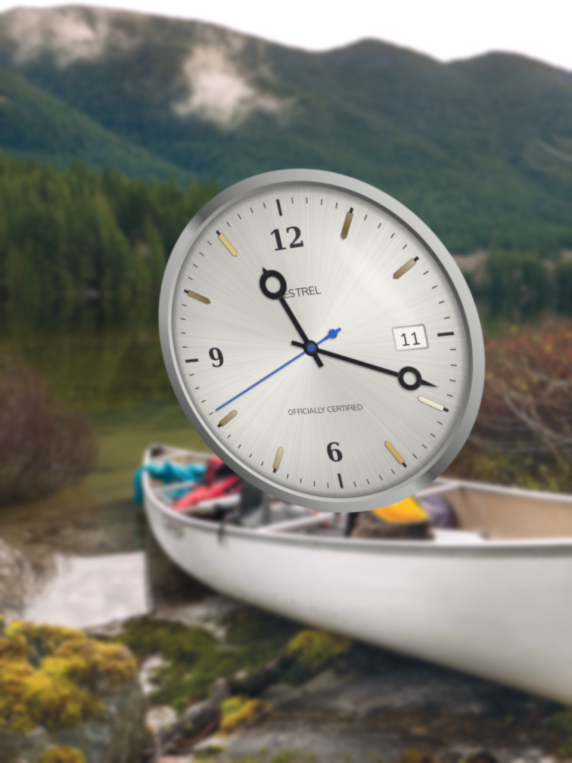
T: 11 h 18 min 41 s
